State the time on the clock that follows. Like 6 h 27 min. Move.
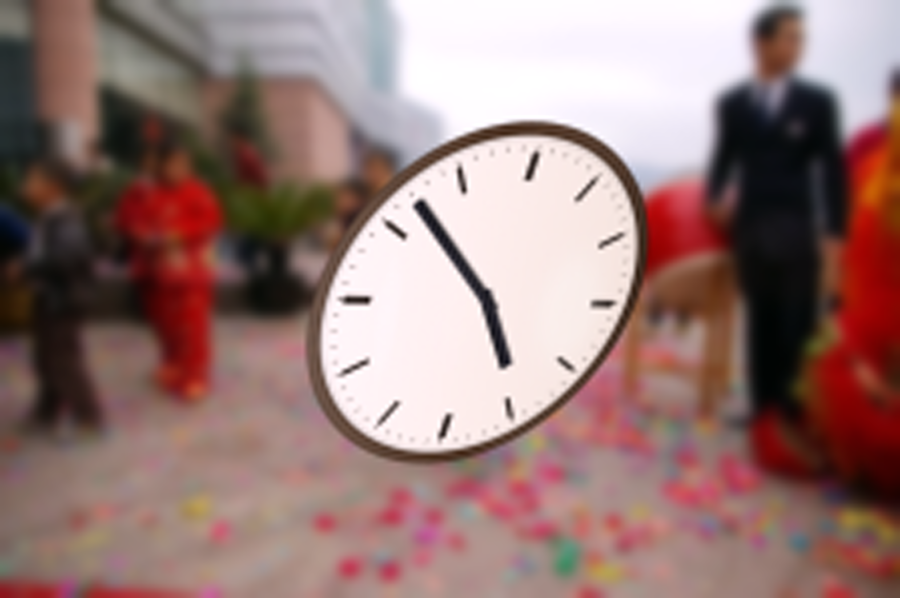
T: 4 h 52 min
